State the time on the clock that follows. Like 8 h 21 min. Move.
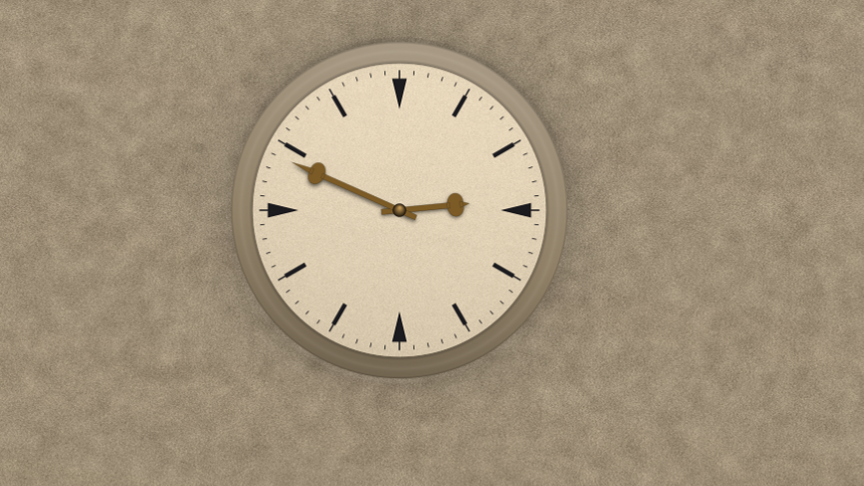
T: 2 h 49 min
